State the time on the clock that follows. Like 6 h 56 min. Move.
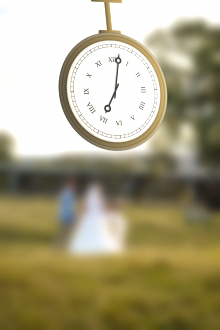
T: 7 h 02 min
